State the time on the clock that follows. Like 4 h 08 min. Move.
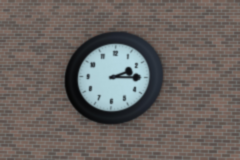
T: 2 h 15 min
